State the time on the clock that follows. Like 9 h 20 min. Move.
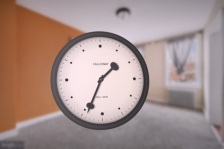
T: 1 h 34 min
